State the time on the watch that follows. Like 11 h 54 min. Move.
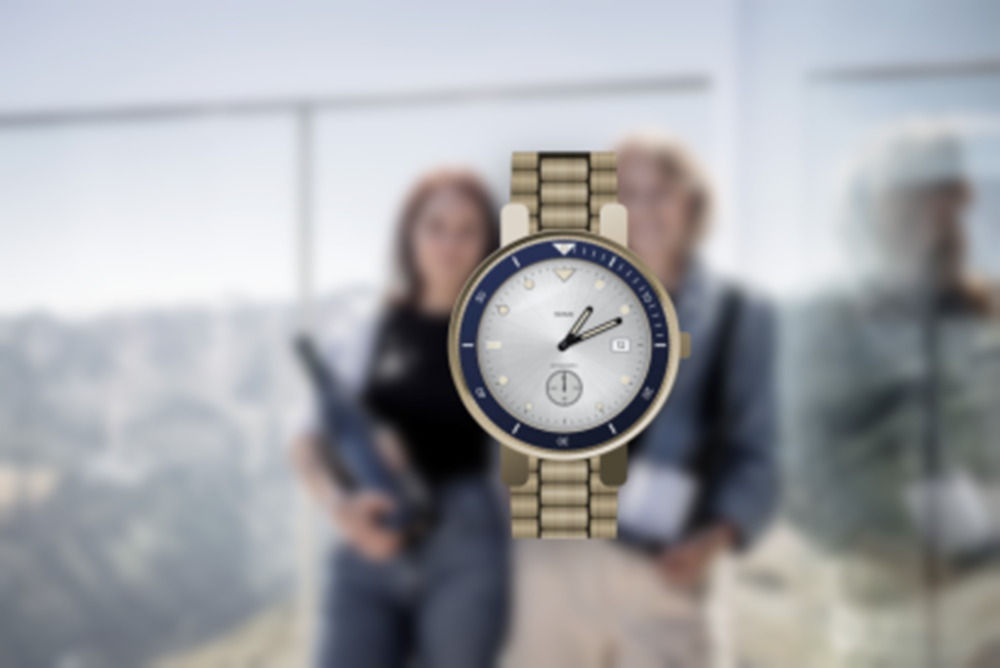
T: 1 h 11 min
